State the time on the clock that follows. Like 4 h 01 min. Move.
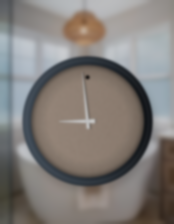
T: 8 h 59 min
